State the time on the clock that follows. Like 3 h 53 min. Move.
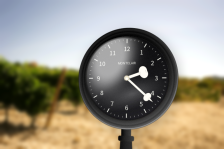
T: 2 h 22 min
